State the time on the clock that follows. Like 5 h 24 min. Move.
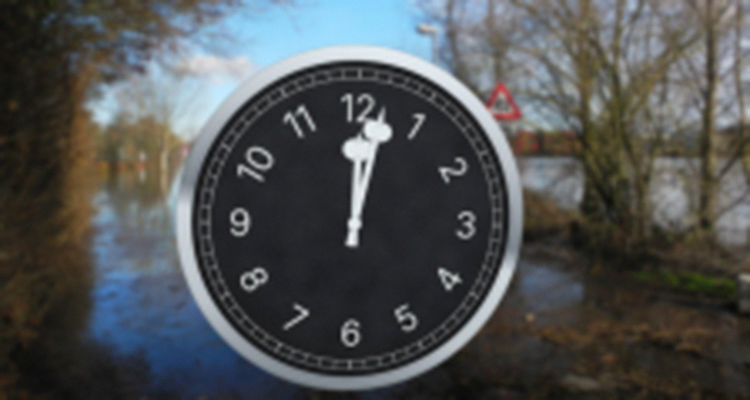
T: 12 h 02 min
